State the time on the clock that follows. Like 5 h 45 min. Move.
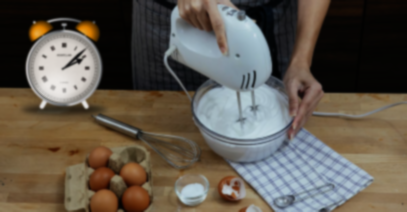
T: 2 h 08 min
